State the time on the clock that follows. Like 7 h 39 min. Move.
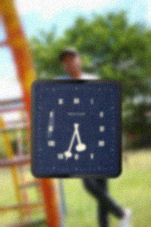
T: 5 h 33 min
